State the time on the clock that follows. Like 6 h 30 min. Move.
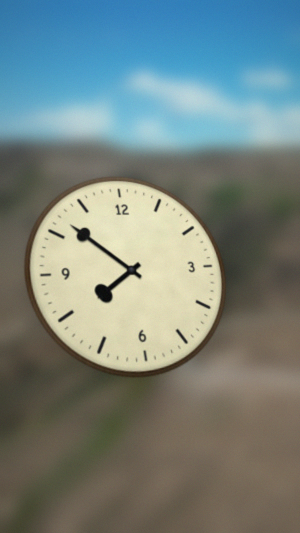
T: 7 h 52 min
